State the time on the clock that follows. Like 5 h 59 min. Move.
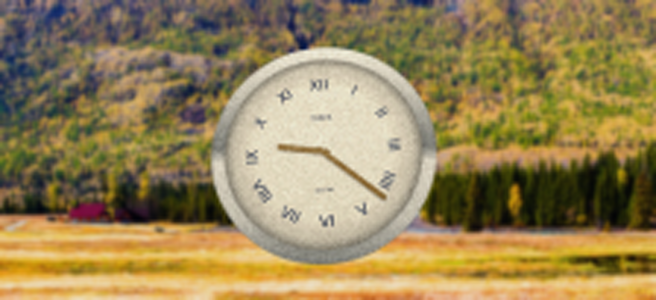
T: 9 h 22 min
